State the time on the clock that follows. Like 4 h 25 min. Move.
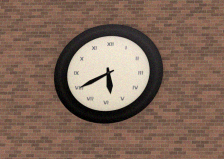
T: 5 h 40 min
